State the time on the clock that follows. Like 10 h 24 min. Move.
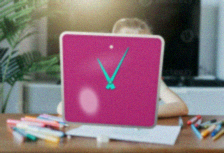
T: 11 h 04 min
